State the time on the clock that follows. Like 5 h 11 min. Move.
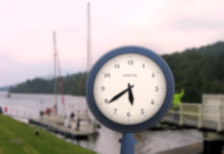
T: 5 h 39 min
